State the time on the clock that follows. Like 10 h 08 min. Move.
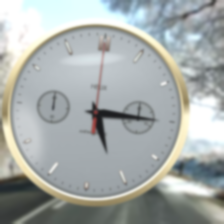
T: 5 h 15 min
